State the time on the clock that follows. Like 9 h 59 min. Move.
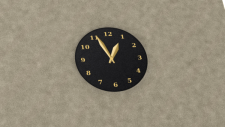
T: 12 h 56 min
